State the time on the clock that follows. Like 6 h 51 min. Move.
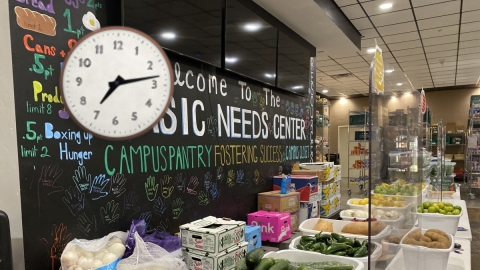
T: 7 h 13 min
